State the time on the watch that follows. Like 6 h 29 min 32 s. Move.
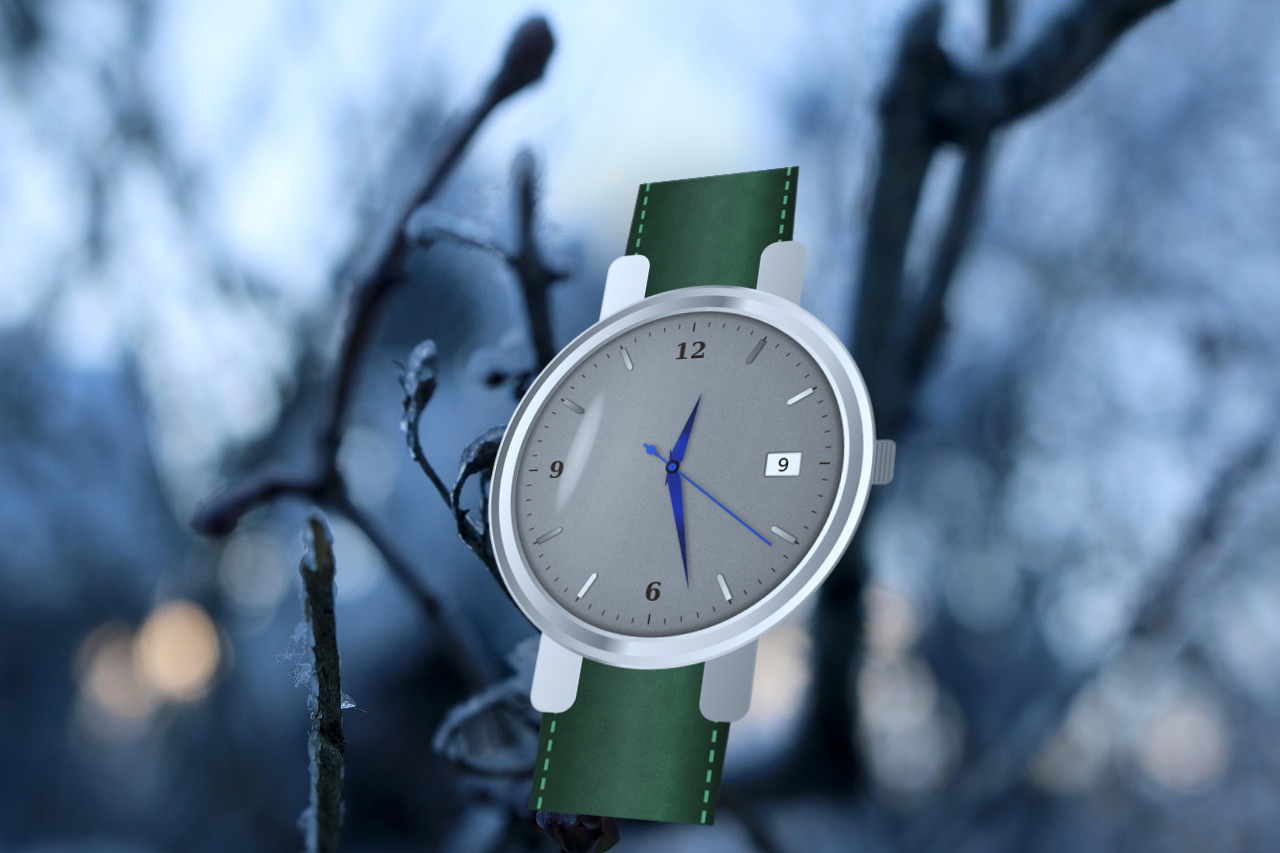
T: 12 h 27 min 21 s
